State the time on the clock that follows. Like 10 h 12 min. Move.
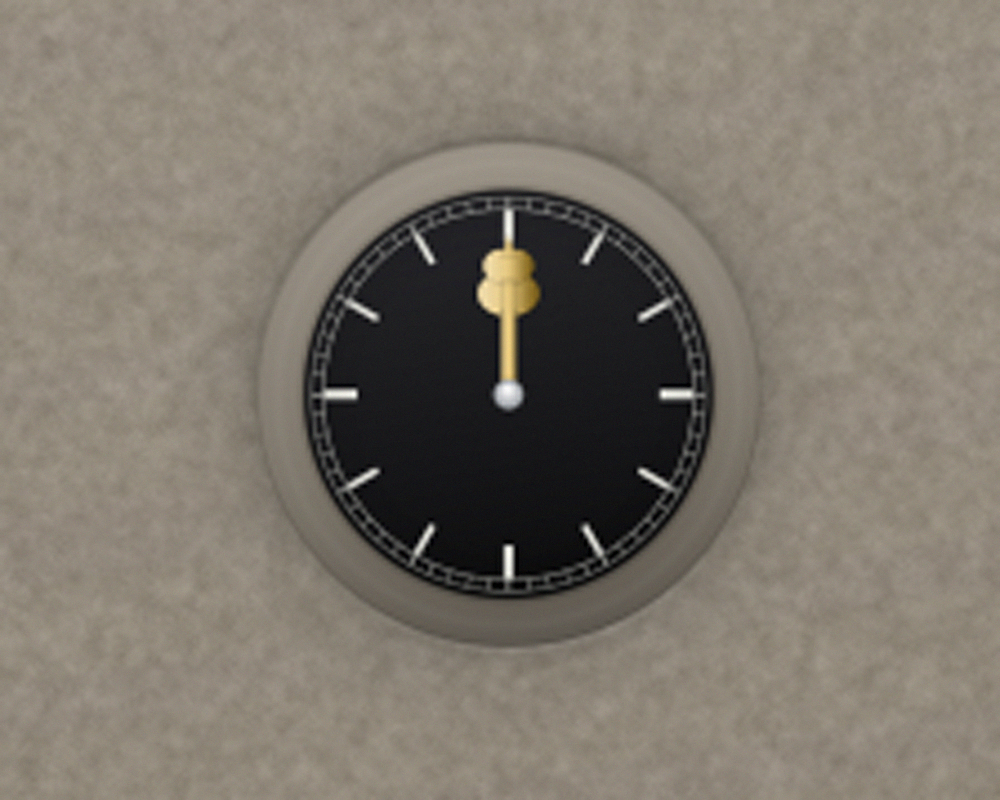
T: 12 h 00 min
